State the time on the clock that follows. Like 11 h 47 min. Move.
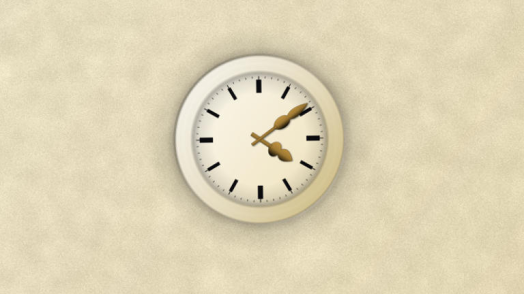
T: 4 h 09 min
